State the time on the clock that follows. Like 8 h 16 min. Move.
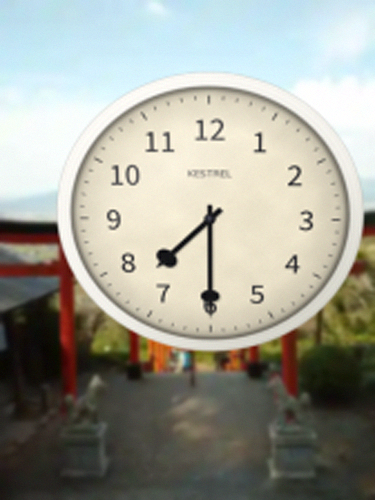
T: 7 h 30 min
